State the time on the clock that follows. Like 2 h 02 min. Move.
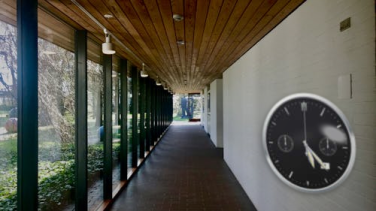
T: 5 h 23 min
